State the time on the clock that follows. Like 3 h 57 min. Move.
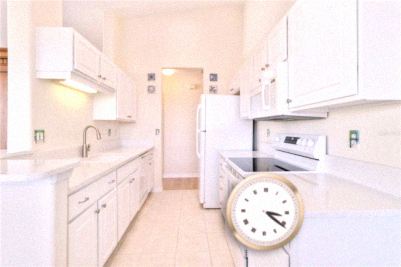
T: 3 h 21 min
